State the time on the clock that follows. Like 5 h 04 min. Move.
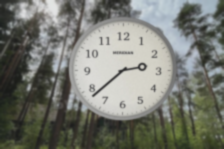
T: 2 h 38 min
